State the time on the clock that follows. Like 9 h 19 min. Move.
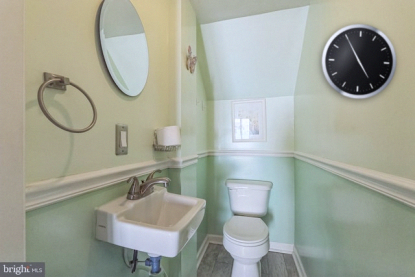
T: 4 h 55 min
